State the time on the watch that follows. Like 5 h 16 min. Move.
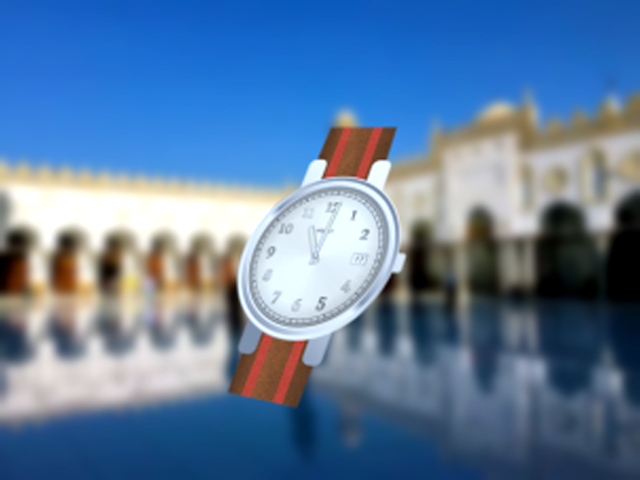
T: 11 h 01 min
